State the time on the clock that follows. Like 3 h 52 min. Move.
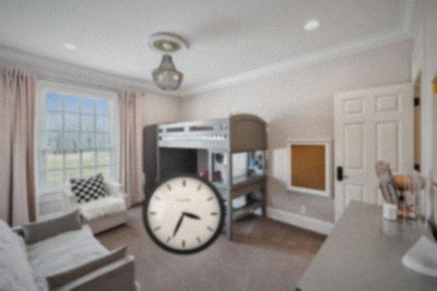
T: 3 h 34 min
